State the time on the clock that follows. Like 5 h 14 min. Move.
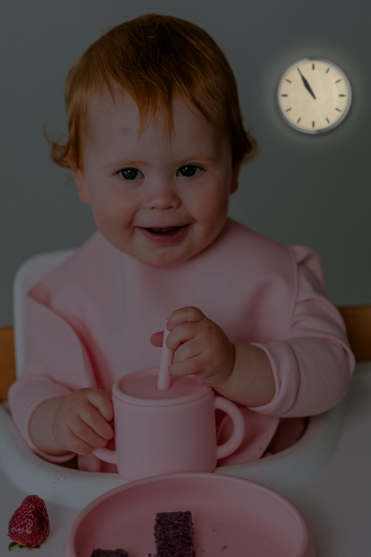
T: 10 h 55 min
